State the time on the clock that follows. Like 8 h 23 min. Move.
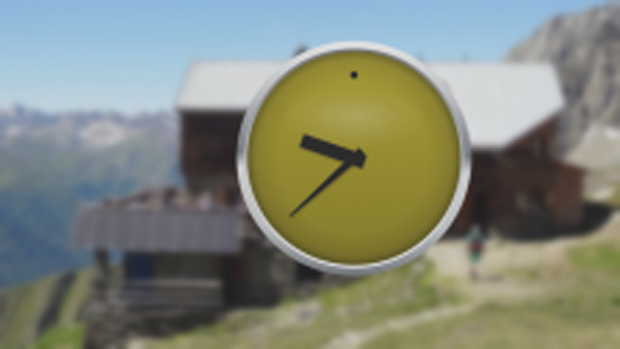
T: 9 h 38 min
